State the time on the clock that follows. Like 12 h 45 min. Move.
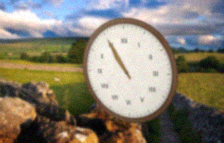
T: 10 h 55 min
